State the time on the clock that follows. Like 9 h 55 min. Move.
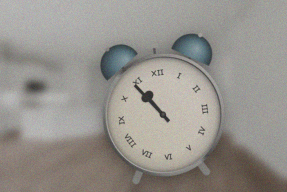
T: 10 h 54 min
